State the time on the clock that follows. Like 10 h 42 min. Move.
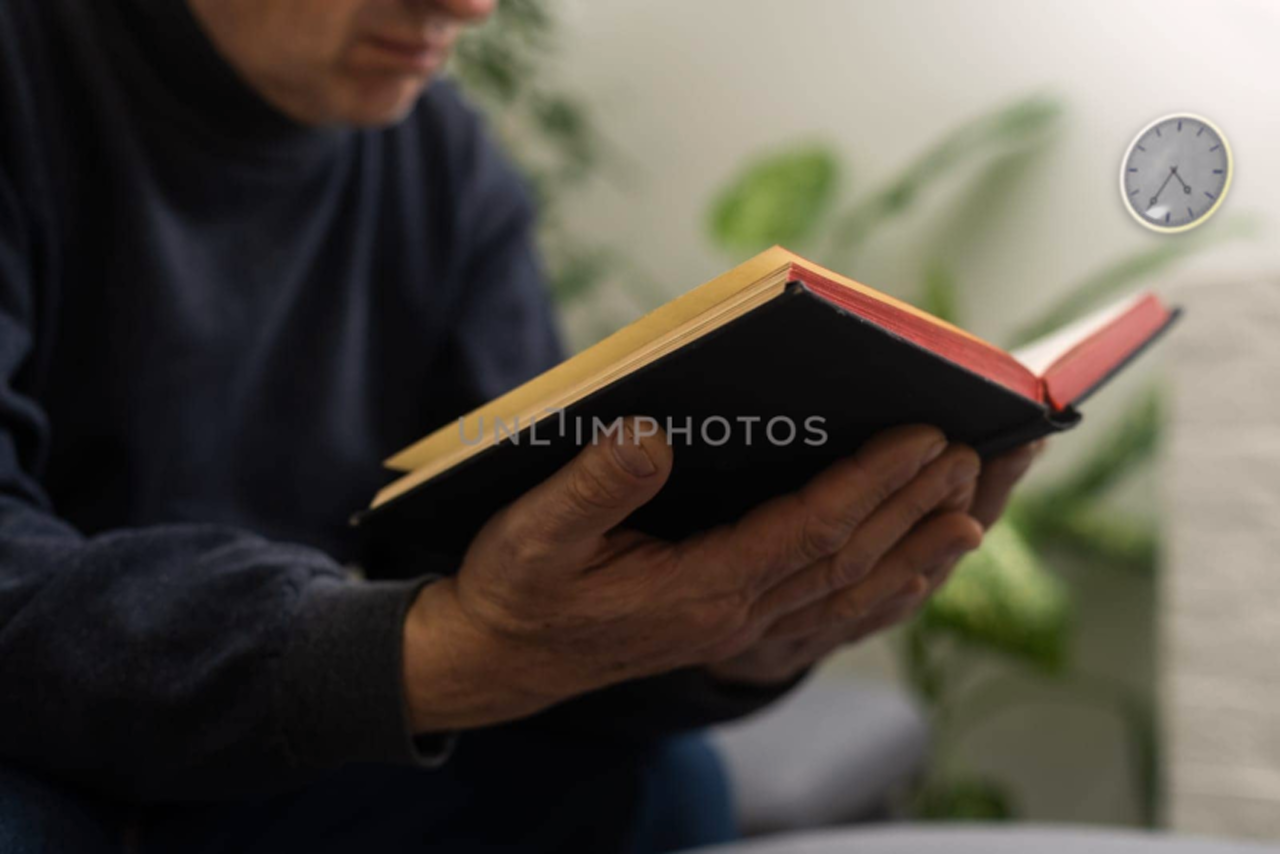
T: 4 h 35 min
